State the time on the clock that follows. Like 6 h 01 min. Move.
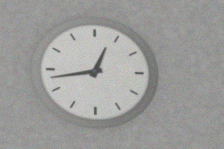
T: 12 h 43 min
